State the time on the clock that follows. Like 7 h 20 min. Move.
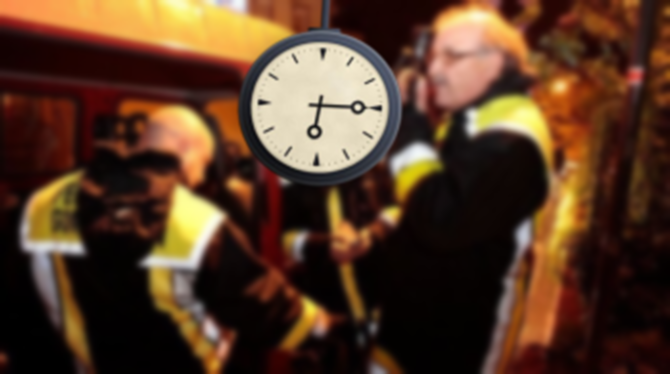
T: 6 h 15 min
